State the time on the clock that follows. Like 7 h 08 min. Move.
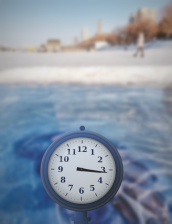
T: 3 h 16 min
